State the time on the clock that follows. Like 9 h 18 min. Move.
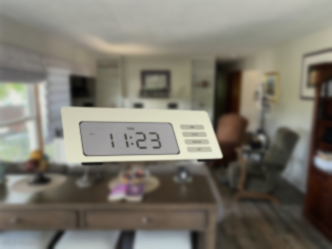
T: 11 h 23 min
